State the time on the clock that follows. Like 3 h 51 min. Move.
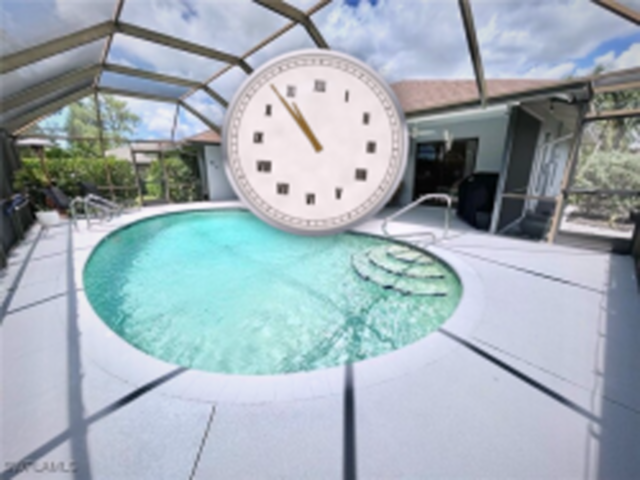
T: 10 h 53 min
